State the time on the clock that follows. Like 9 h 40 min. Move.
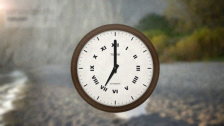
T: 7 h 00 min
